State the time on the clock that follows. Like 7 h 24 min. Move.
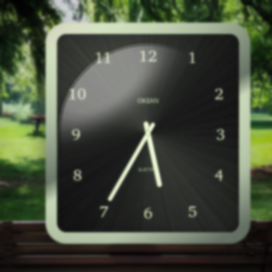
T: 5 h 35 min
